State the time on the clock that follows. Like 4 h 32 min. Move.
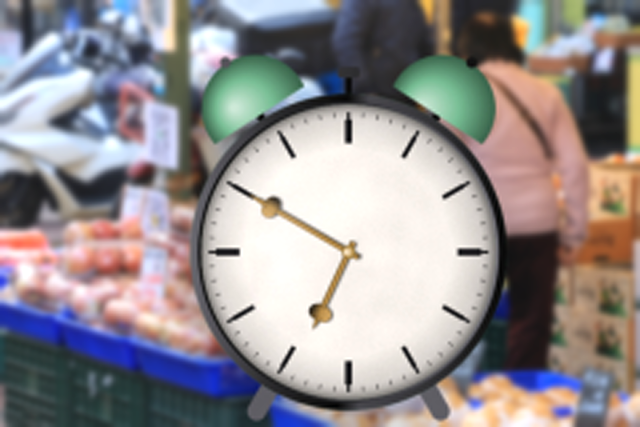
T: 6 h 50 min
